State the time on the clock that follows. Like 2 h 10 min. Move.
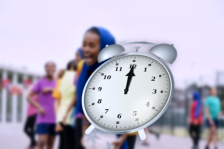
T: 12 h 00 min
